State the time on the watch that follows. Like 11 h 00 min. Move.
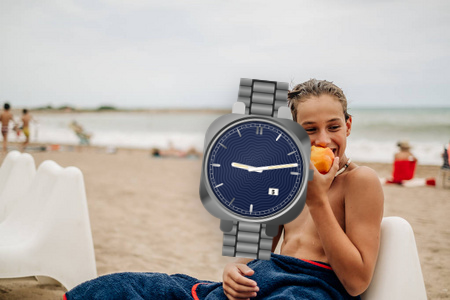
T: 9 h 13 min
